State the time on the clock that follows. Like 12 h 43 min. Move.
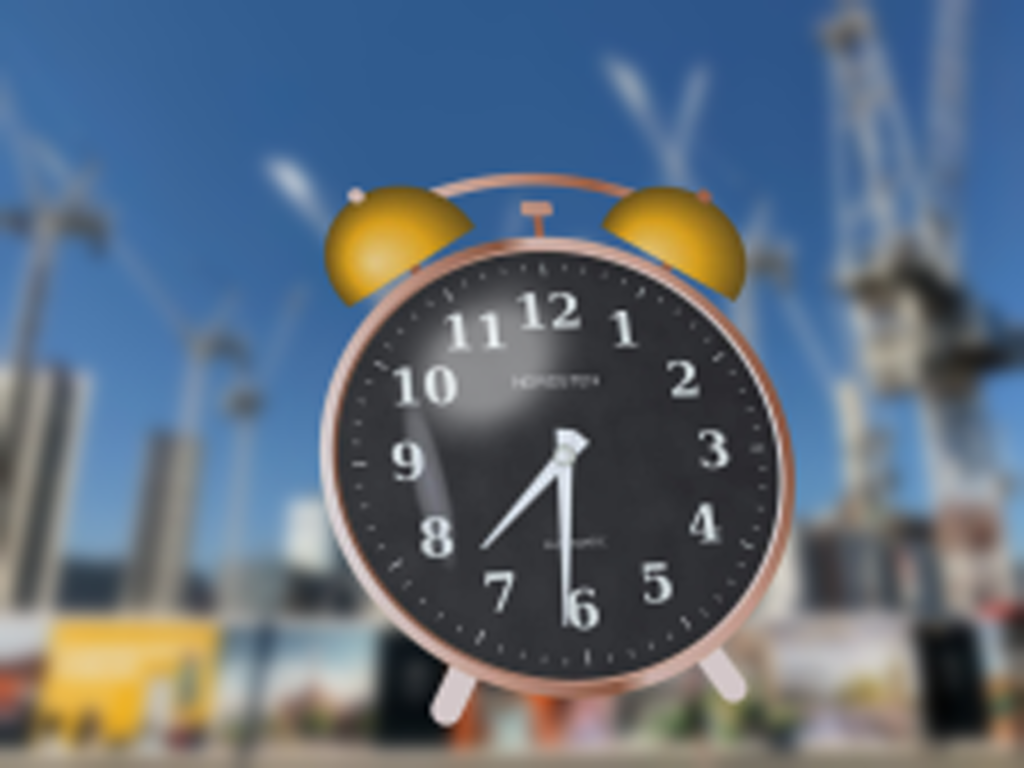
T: 7 h 31 min
